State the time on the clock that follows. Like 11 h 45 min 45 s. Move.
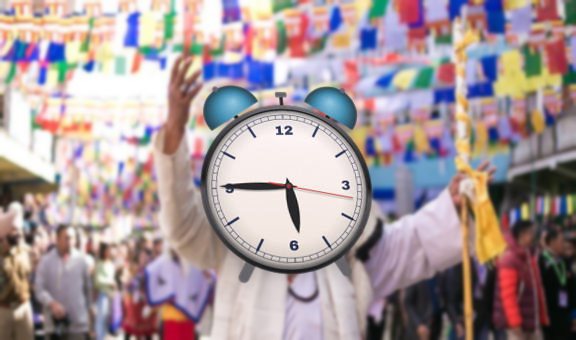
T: 5 h 45 min 17 s
